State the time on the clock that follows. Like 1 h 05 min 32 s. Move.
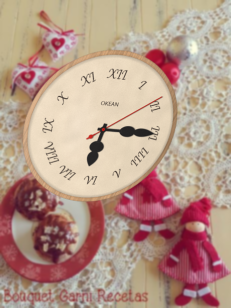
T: 6 h 15 min 09 s
